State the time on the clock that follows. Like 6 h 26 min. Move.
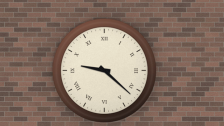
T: 9 h 22 min
